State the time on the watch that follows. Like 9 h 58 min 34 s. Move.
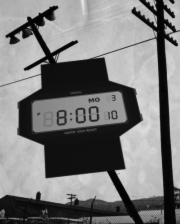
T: 8 h 00 min 10 s
